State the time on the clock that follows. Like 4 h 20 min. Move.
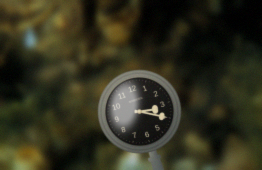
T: 3 h 20 min
